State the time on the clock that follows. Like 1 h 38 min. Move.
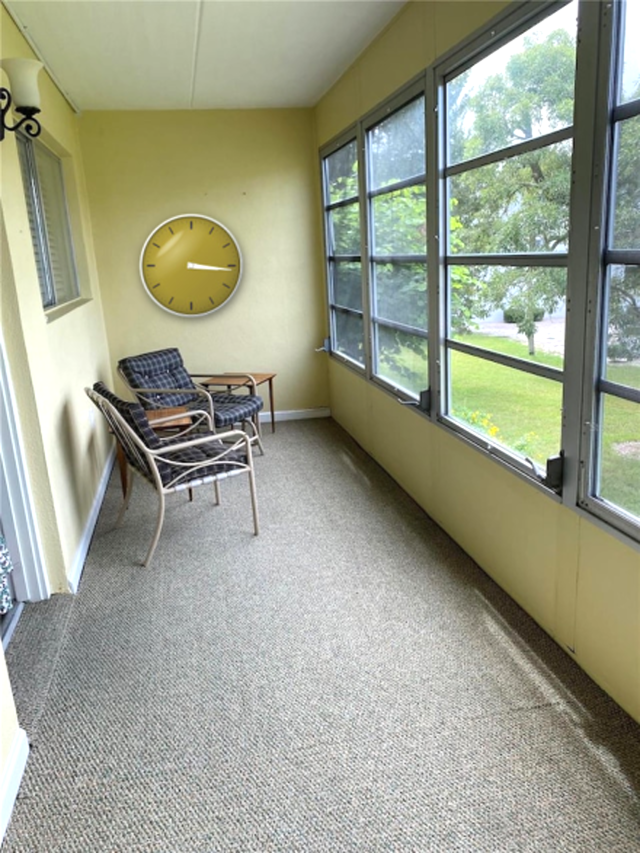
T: 3 h 16 min
